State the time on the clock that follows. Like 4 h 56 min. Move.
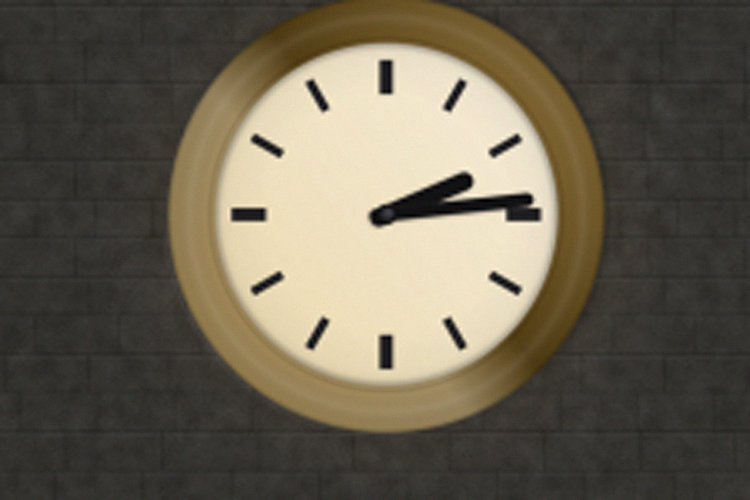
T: 2 h 14 min
